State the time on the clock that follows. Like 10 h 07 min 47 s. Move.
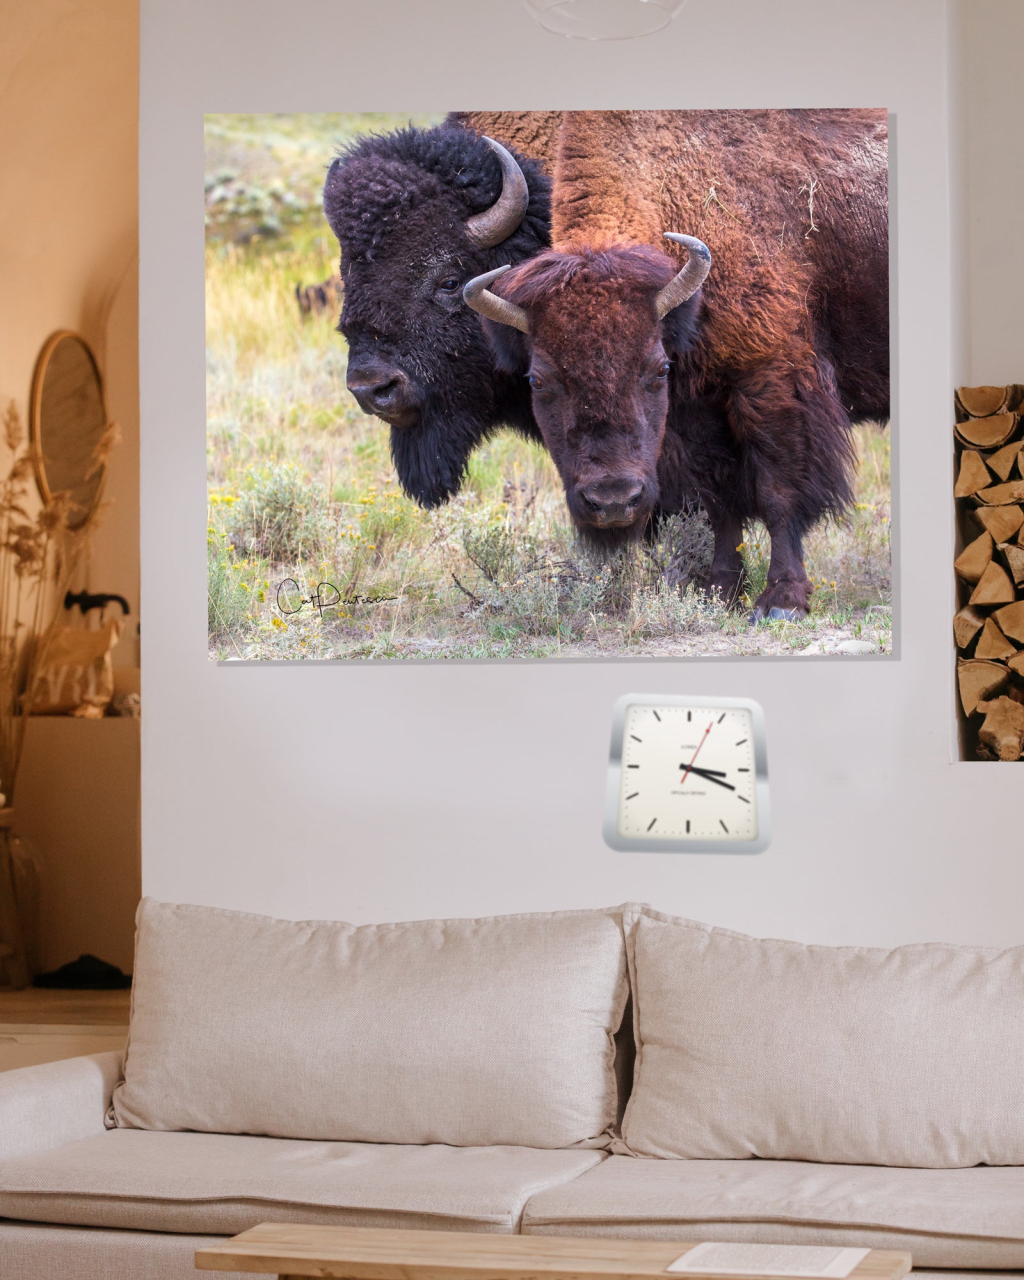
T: 3 h 19 min 04 s
